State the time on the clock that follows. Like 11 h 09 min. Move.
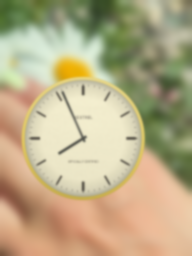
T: 7 h 56 min
